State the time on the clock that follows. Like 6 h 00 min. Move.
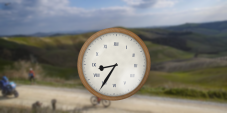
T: 8 h 35 min
